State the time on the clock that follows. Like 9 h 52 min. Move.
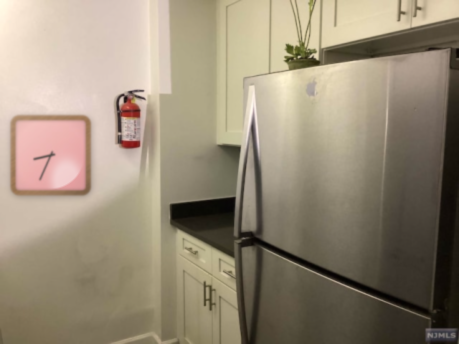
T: 8 h 34 min
